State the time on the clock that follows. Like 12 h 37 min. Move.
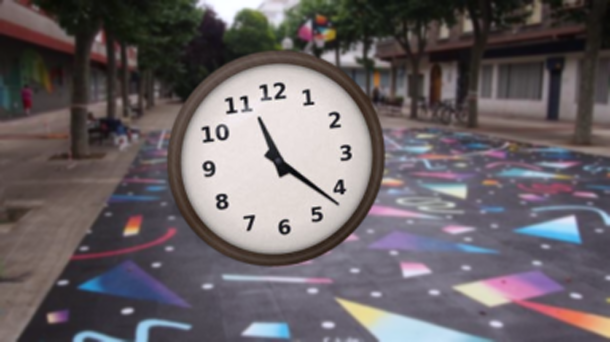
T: 11 h 22 min
